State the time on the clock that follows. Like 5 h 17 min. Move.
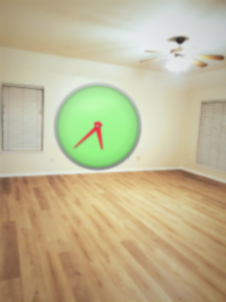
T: 5 h 38 min
